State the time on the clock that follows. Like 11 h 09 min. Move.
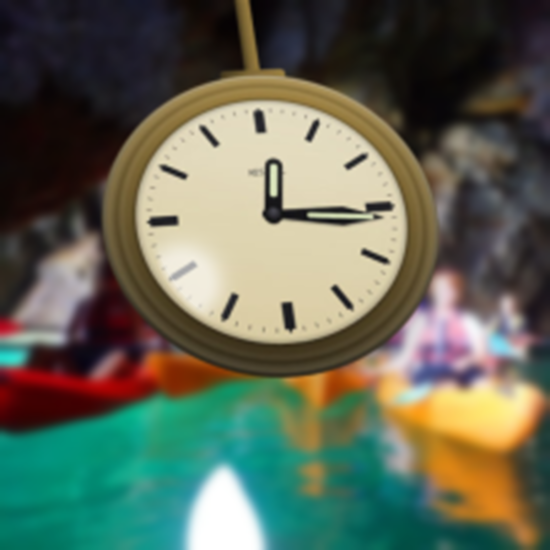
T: 12 h 16 min
